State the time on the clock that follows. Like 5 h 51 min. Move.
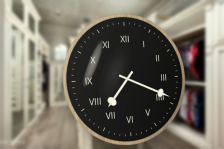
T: 7 h 19 min
